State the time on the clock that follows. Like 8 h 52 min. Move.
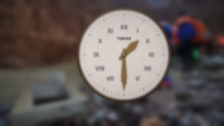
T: 1 h 30 min
